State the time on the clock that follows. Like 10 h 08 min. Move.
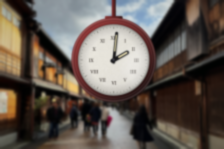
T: 2 h 01 min
